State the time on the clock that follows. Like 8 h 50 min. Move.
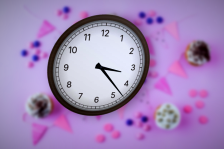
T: 3 h 23 min
